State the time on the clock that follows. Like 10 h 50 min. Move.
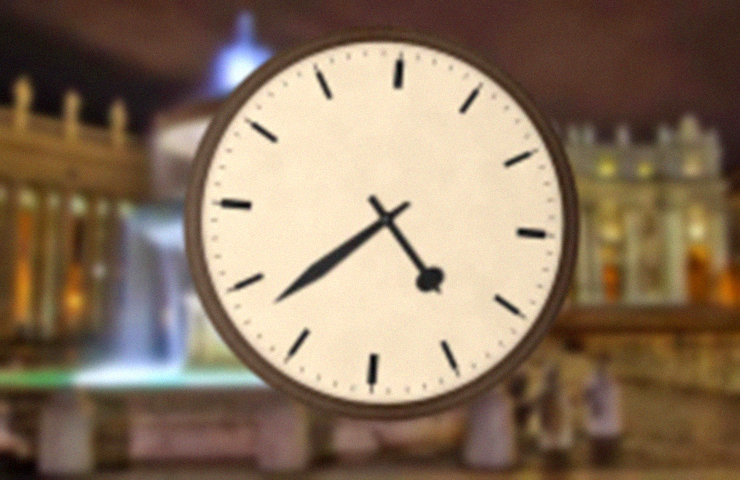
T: 4 h 38 min
